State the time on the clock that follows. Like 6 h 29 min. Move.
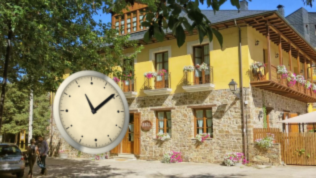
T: 11 h 09 min
